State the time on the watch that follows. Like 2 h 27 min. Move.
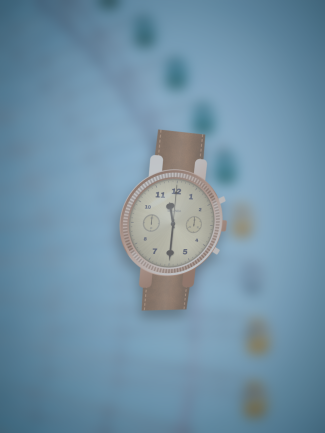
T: 11 h 30 min
